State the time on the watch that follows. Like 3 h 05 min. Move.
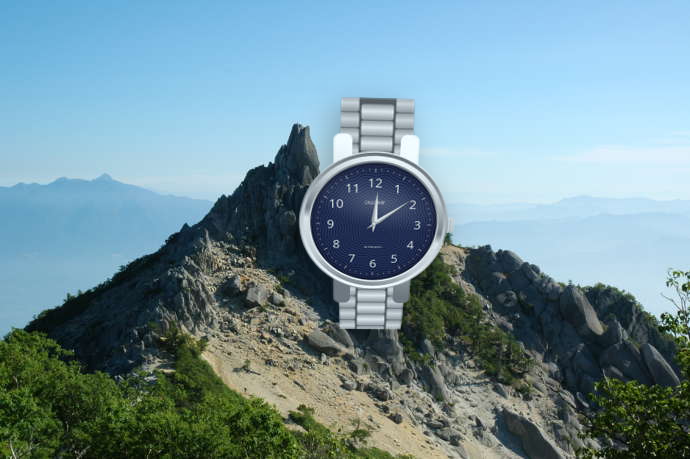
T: 12 h 09 min
